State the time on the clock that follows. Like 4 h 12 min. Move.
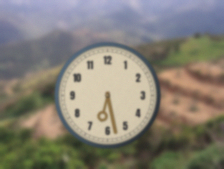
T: 6 h 28 min
